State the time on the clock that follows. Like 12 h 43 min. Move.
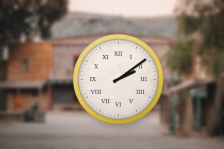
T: 2 h 09 min
